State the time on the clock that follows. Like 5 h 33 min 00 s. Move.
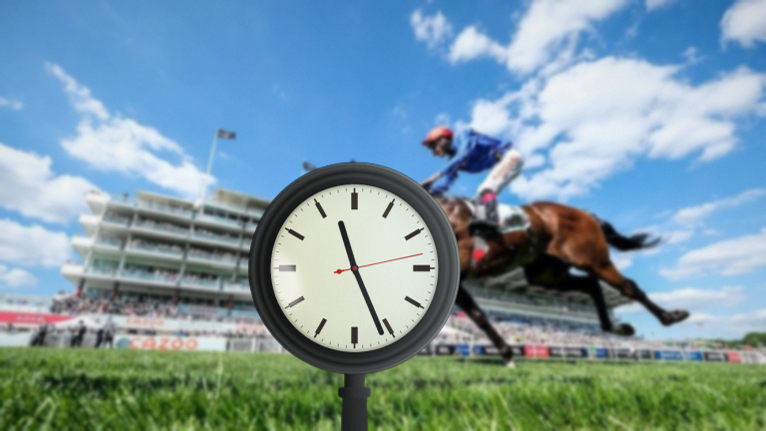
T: 11 h 26 min 13 s
